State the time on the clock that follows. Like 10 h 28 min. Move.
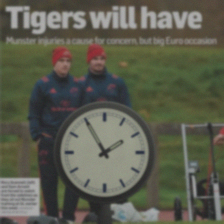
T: 1 h 55 min
